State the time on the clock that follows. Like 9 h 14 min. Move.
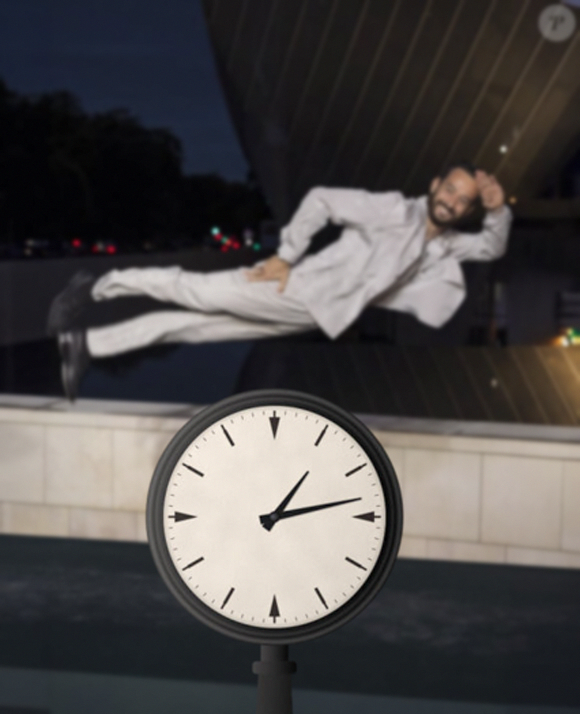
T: 1 h 13 min
